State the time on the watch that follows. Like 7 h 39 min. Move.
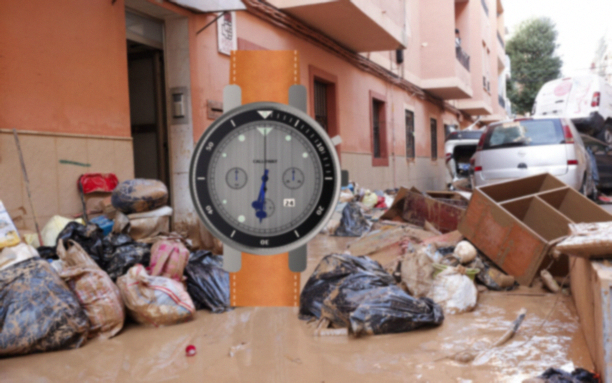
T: 6 h 31 min
